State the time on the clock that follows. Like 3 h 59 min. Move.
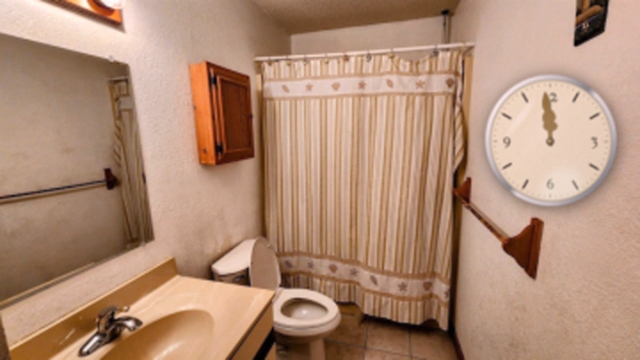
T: 11 h 59 min
